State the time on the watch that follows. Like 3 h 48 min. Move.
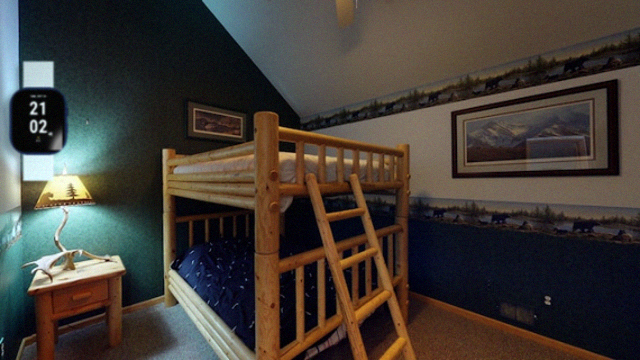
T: 21 h 02 min
